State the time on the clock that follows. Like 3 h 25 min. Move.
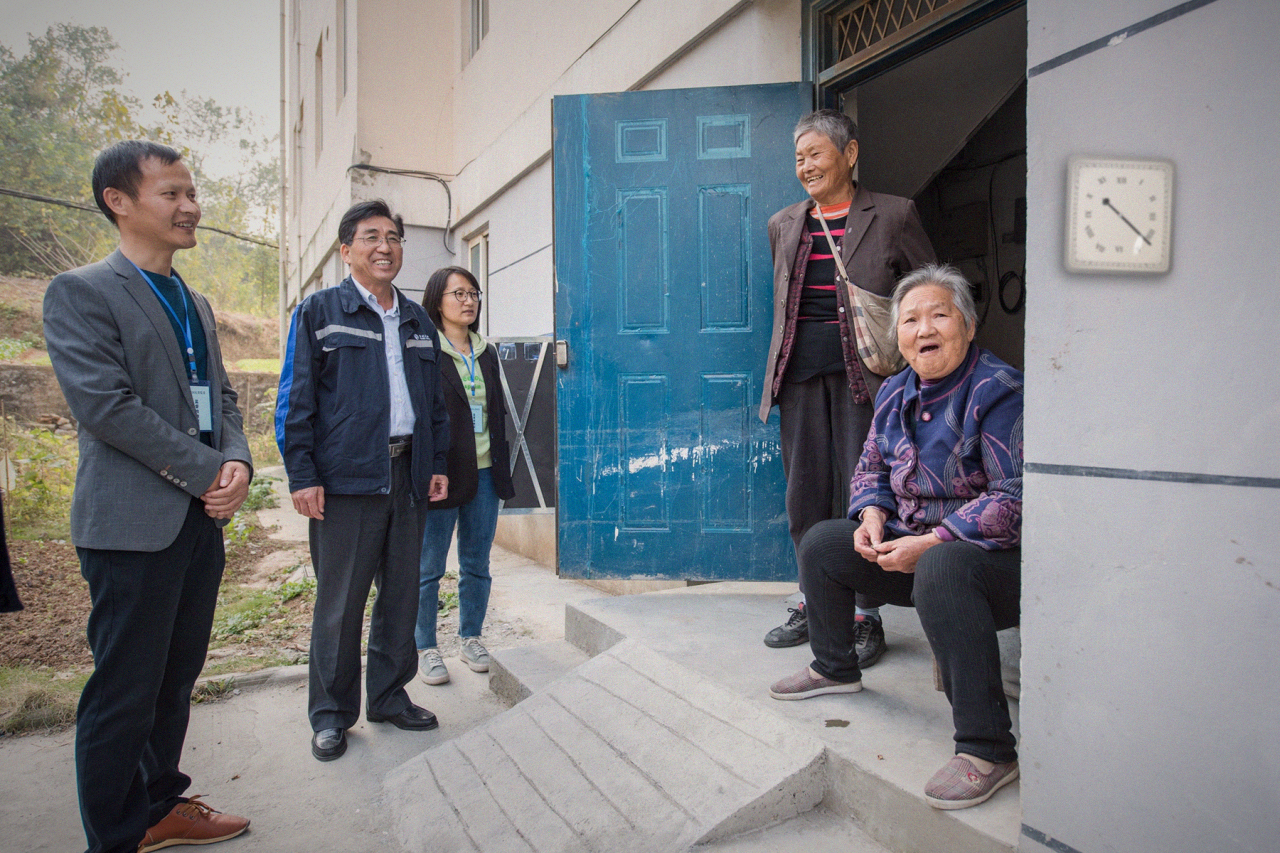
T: 10 h 22 min
